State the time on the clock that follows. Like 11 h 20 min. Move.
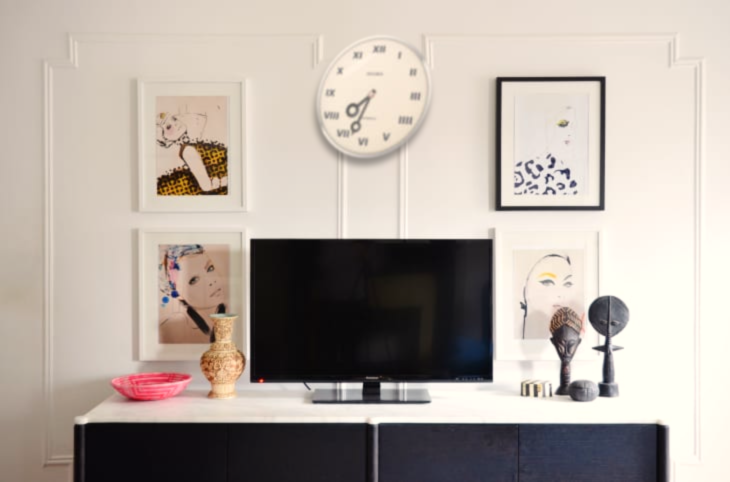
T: 7 h 33 min
